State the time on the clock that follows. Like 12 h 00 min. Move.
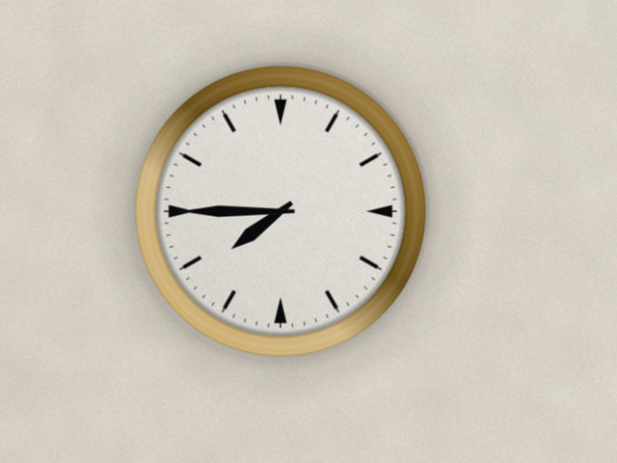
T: 7 h 45 min
